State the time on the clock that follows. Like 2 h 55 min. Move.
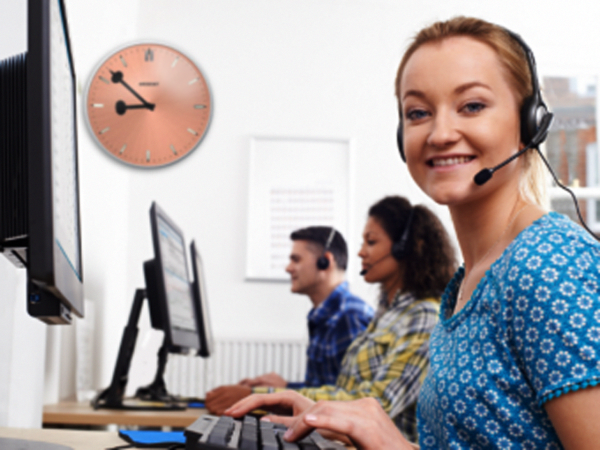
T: 8 h 52 min
